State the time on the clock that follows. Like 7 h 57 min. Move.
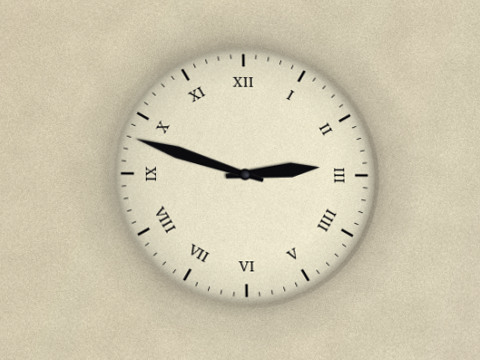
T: 2 h 48 min
